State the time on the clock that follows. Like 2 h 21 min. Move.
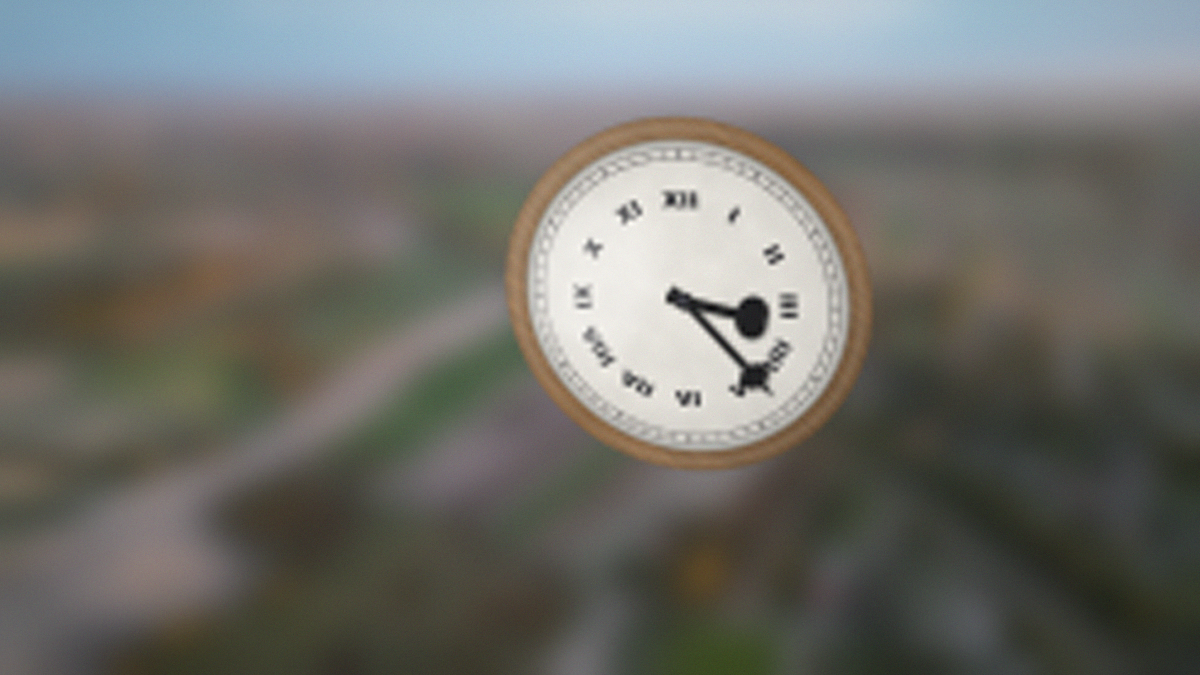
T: 3 h 23 min
